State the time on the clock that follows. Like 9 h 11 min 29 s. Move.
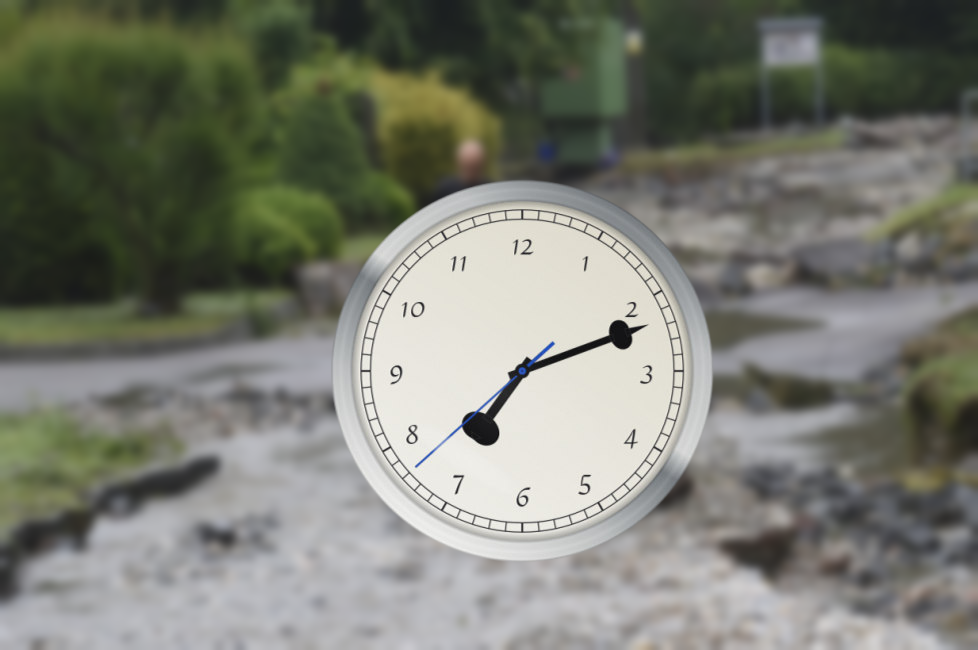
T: 7 h 11 min 38 s
